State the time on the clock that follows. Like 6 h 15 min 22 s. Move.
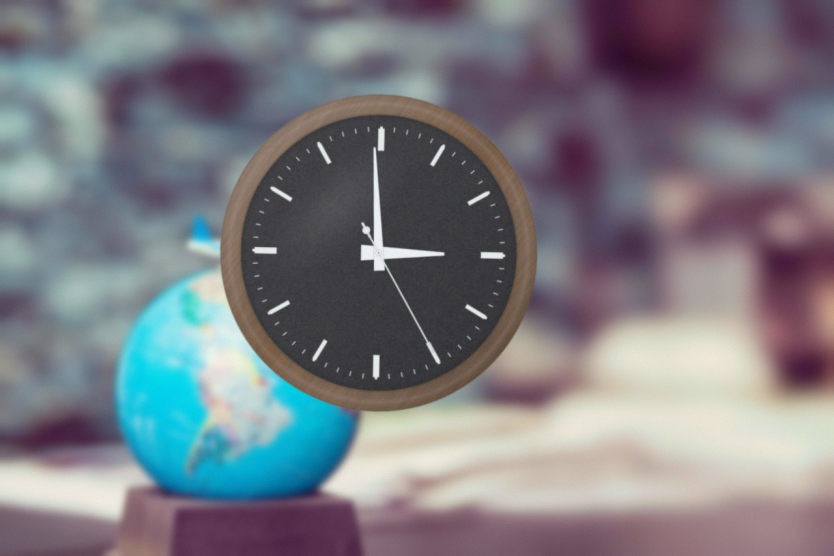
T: 2 h 59 min 25 s
